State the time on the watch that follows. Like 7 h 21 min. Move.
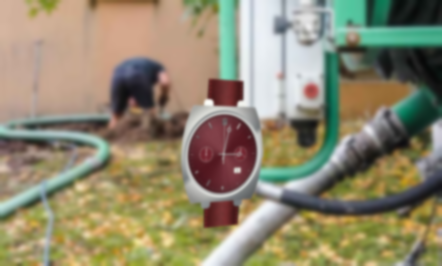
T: 3 h 02 min
